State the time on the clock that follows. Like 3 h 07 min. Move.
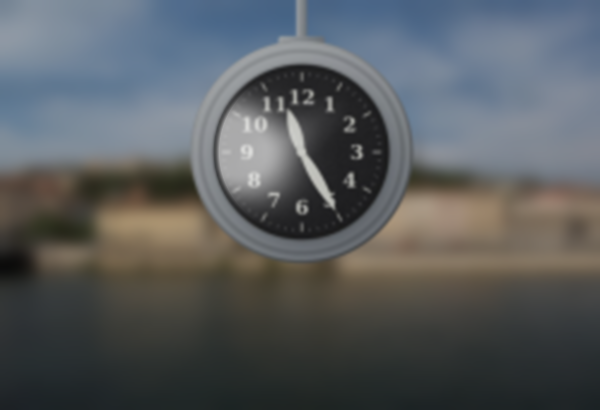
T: 11 h 25 min
